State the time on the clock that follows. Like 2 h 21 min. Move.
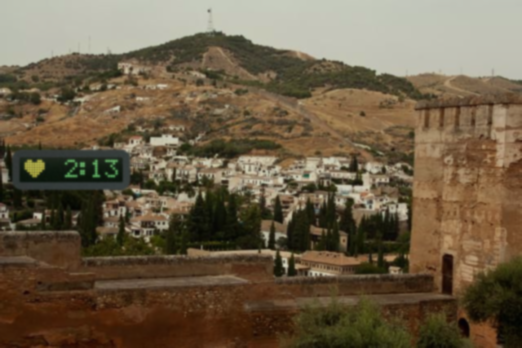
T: 2 h 13 min
